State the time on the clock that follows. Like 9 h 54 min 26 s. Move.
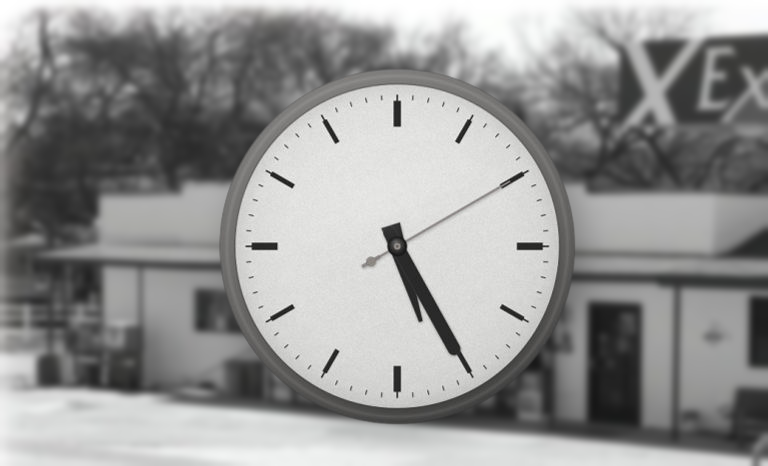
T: 5 h 25 min 10 s
